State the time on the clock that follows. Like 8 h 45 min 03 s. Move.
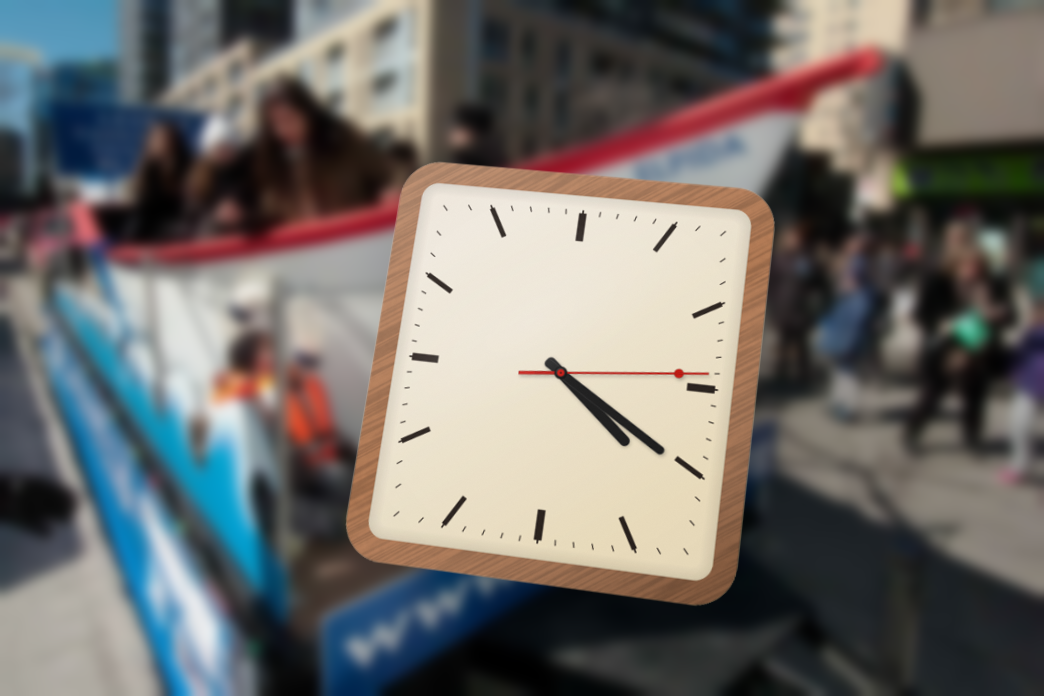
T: 4 h 20 min 14 s
